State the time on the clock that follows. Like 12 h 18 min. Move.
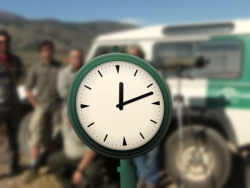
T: 12 h 12 min
